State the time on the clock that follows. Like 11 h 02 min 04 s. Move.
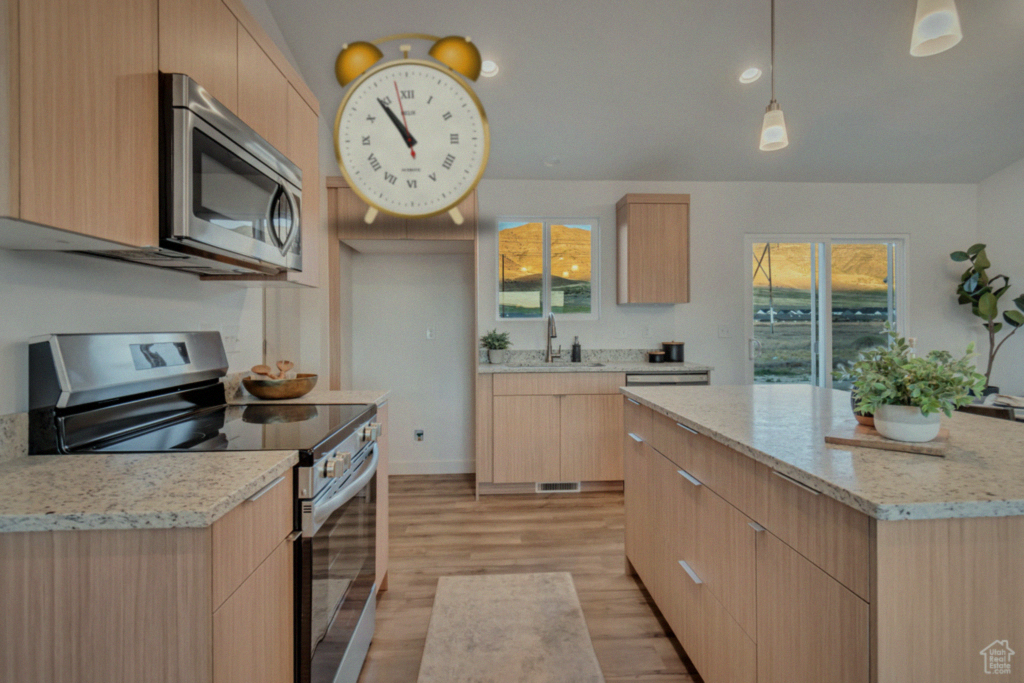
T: 10 h 53 min 58 s
